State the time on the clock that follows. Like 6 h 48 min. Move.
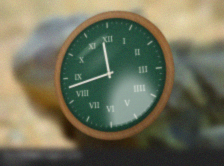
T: 11 h 43 min
